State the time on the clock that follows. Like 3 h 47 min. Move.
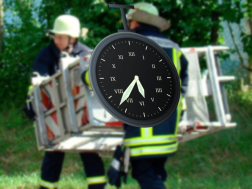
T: 5 h 37 min
